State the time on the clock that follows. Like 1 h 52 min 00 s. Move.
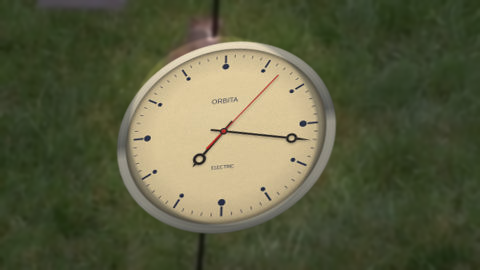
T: 7 h 17 min 07 s
